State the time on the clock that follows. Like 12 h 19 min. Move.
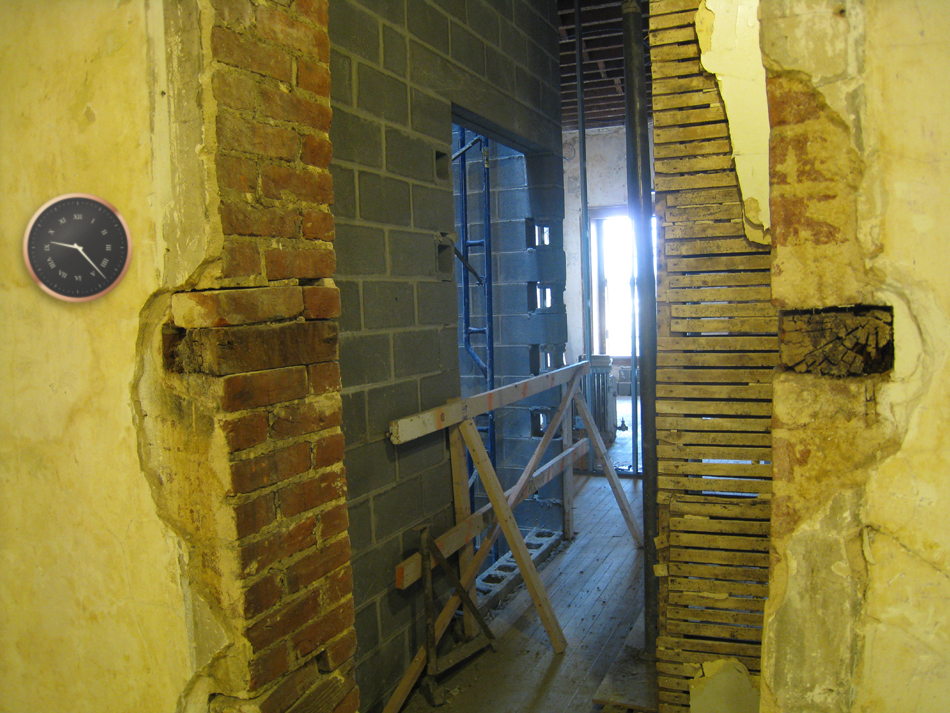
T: 9 h 23 min
